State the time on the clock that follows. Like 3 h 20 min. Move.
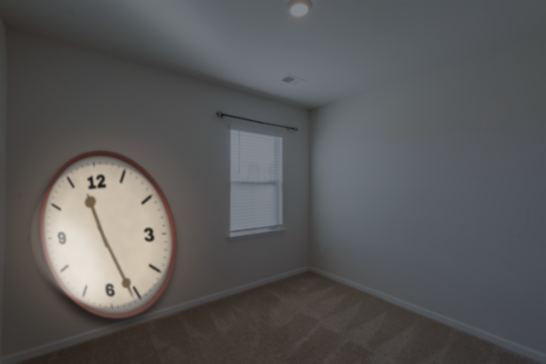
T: 11 h 26 min
